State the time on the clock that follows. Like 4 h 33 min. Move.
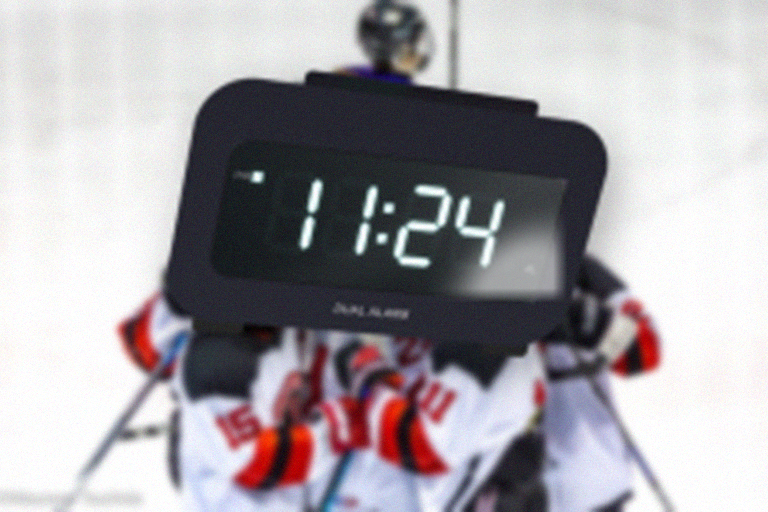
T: 11 h 24 min
